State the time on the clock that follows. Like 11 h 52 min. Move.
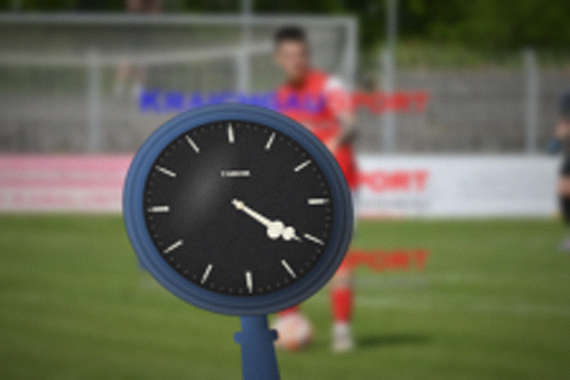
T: 4 h 21 min
